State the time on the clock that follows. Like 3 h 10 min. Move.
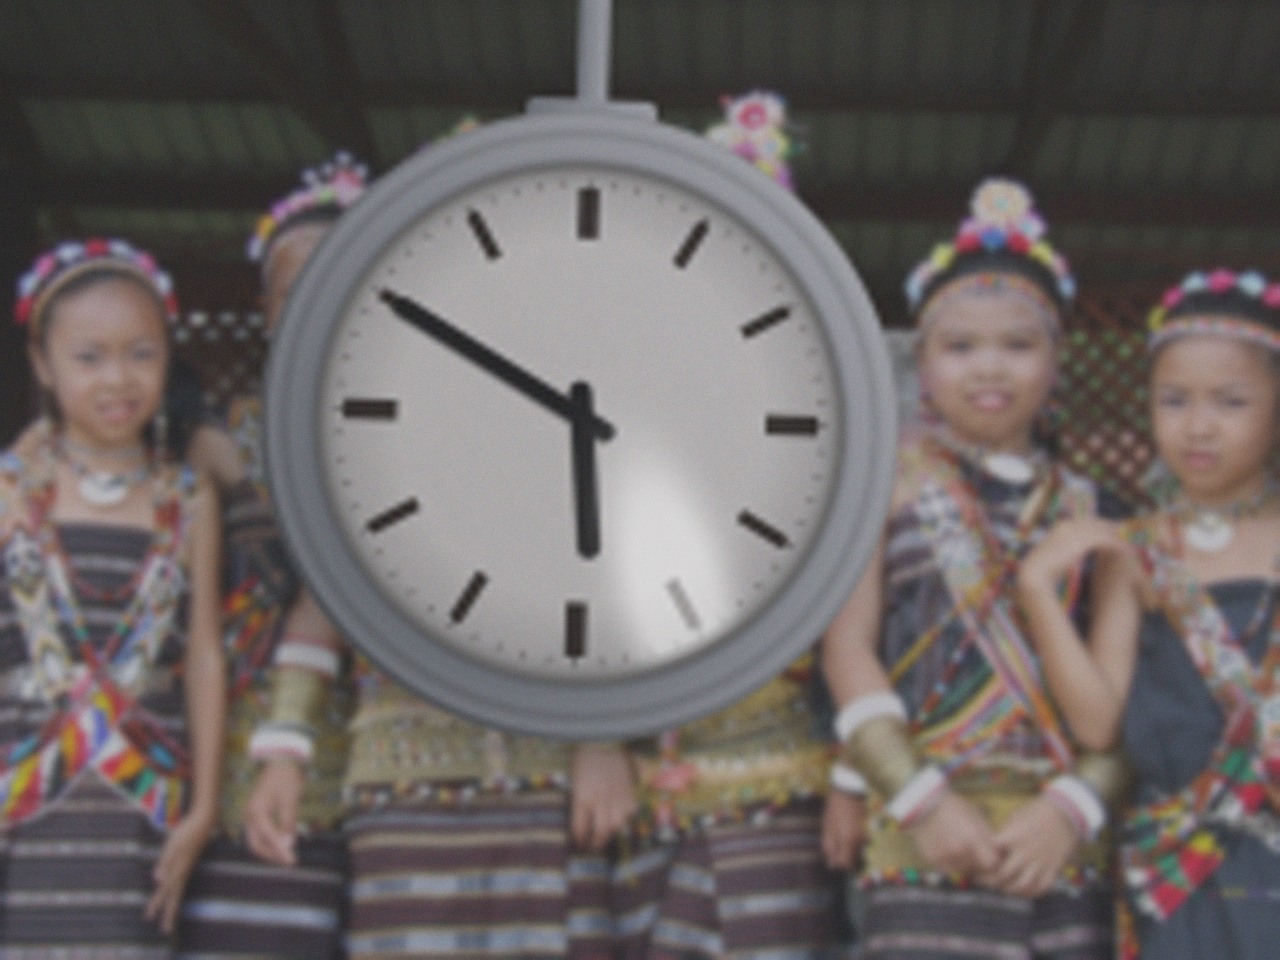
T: 5 h 50 min
